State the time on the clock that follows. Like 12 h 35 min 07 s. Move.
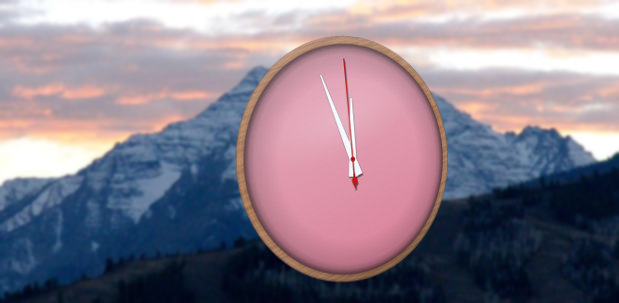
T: 11 h 55 min 59 s
